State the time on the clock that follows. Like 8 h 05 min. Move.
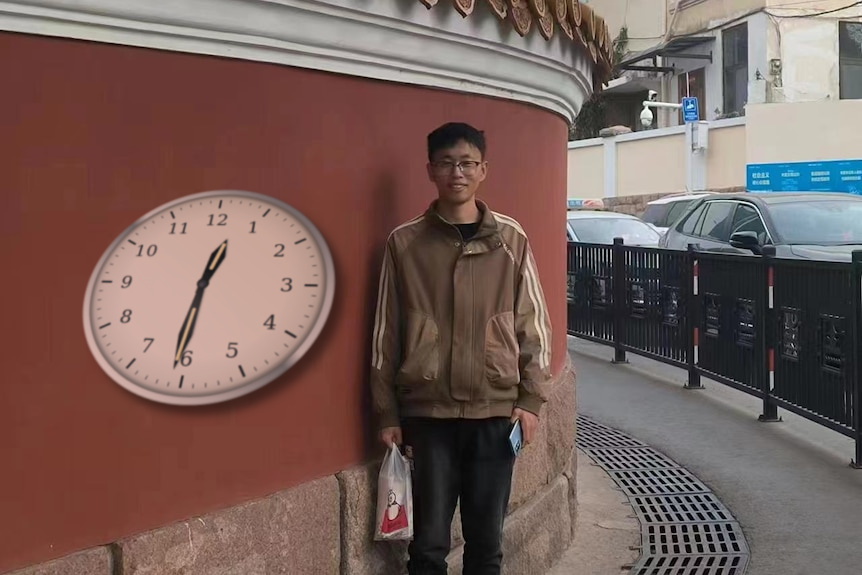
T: 12 h 31 min
